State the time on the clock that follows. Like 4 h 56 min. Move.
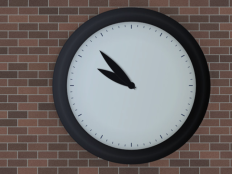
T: 9 h 53 min
